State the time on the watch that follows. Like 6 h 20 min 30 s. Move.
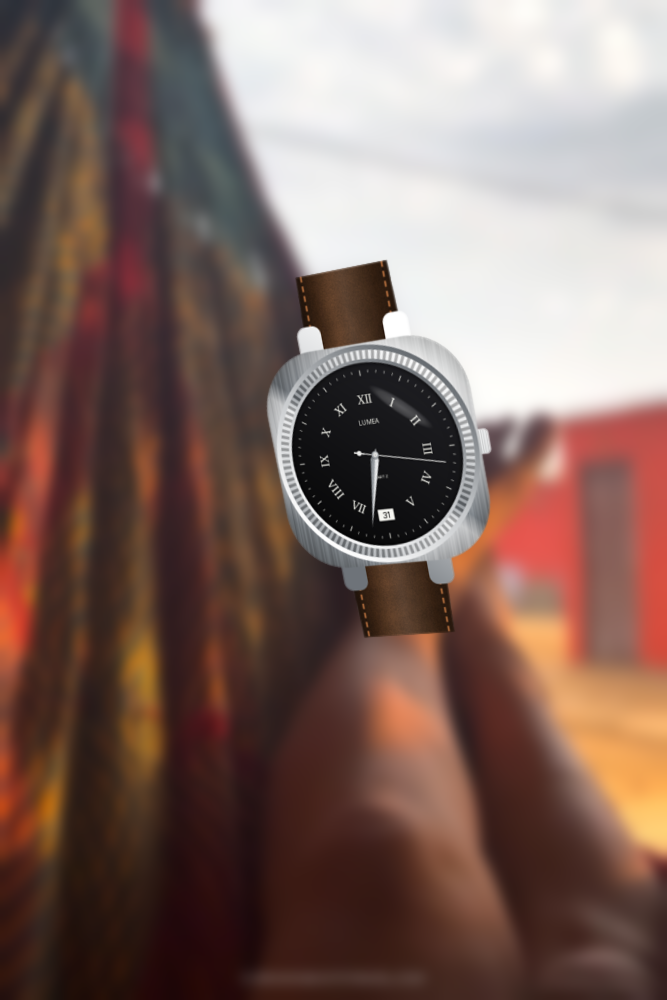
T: 6 h 32 min 17 s
